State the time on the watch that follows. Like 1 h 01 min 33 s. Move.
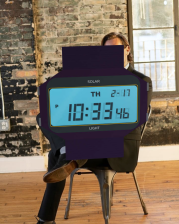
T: 10 h 33 min 46 s
